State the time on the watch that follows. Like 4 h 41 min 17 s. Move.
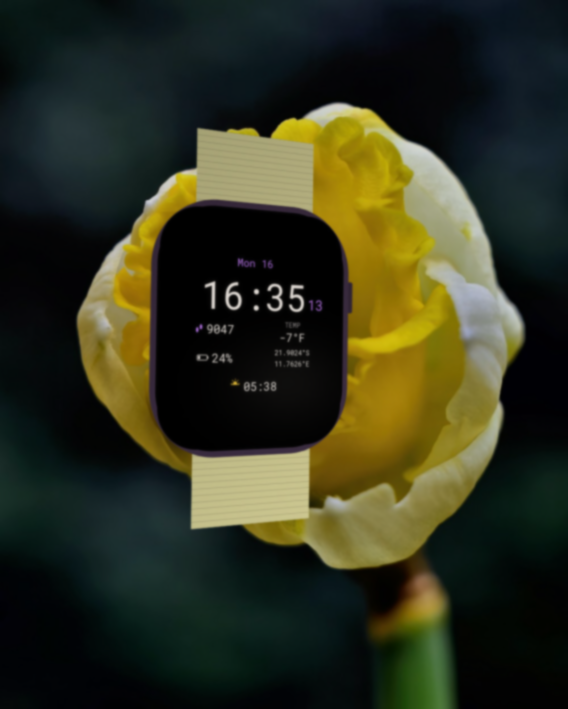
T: 16 h 35 min 13 s
